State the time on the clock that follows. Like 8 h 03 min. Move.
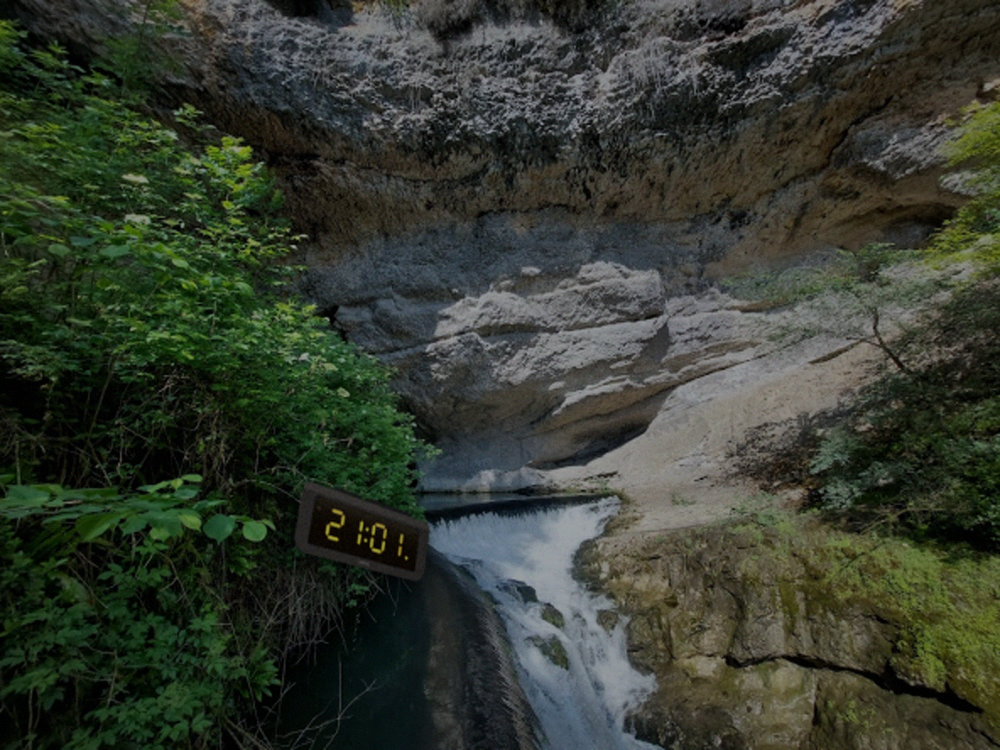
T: 21 h 01 min
